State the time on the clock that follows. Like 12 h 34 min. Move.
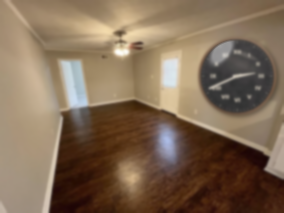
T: 2 h 41 min
